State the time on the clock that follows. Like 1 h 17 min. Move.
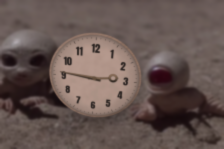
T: 2 h 46 min
